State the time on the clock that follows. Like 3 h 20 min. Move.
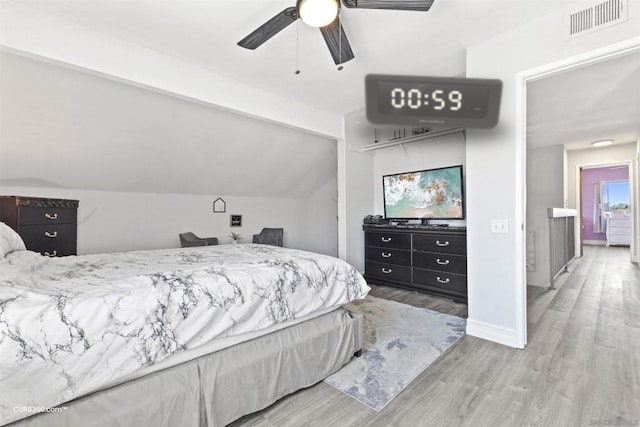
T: 0 h 59 min
